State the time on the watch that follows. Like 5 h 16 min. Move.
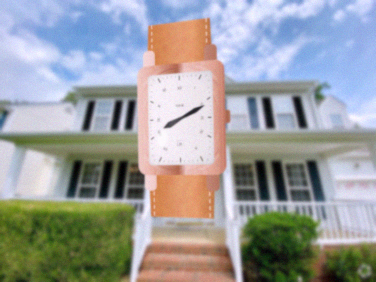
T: 8 h 11 min
